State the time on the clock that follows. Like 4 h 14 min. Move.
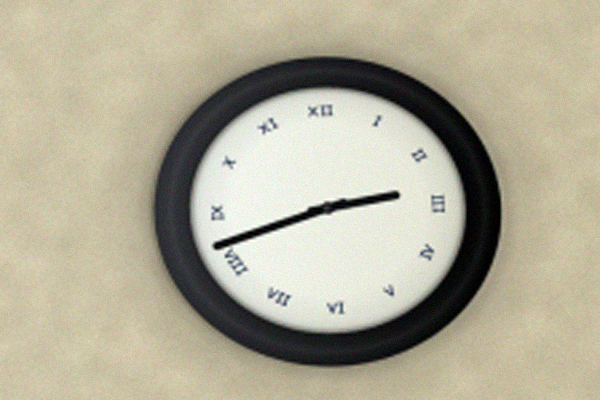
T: 2 h 42 min
